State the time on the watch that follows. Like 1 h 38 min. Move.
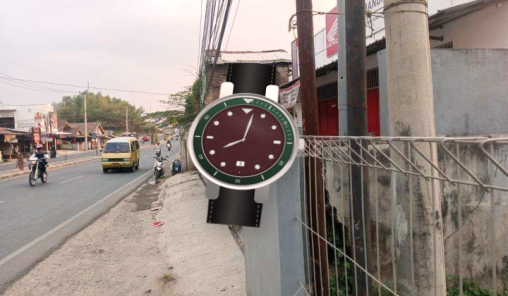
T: 8 h 02 min
